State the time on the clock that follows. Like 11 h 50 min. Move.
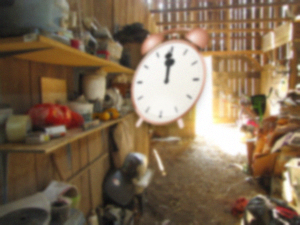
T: 11 h 59 min
